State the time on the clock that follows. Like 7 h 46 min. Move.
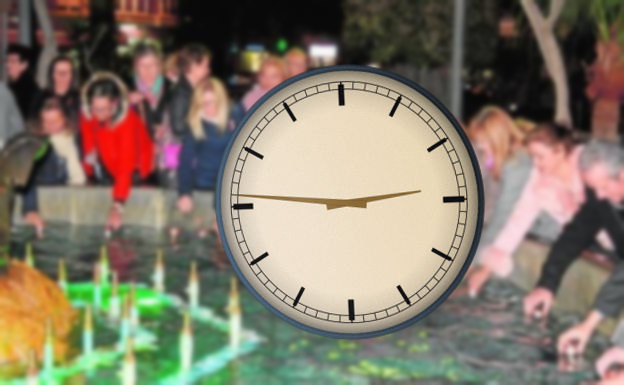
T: 2 h 46 min
